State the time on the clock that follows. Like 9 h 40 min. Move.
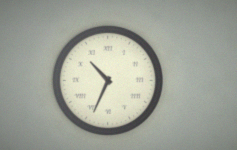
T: 10 h 34 min
